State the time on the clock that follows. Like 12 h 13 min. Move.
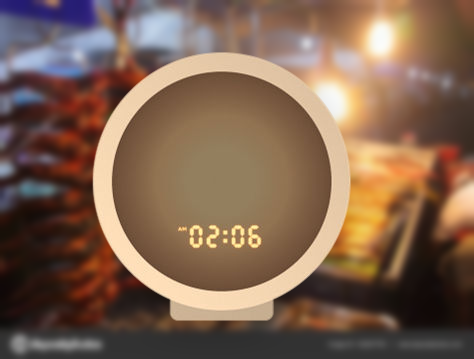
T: 2 h 06 min
